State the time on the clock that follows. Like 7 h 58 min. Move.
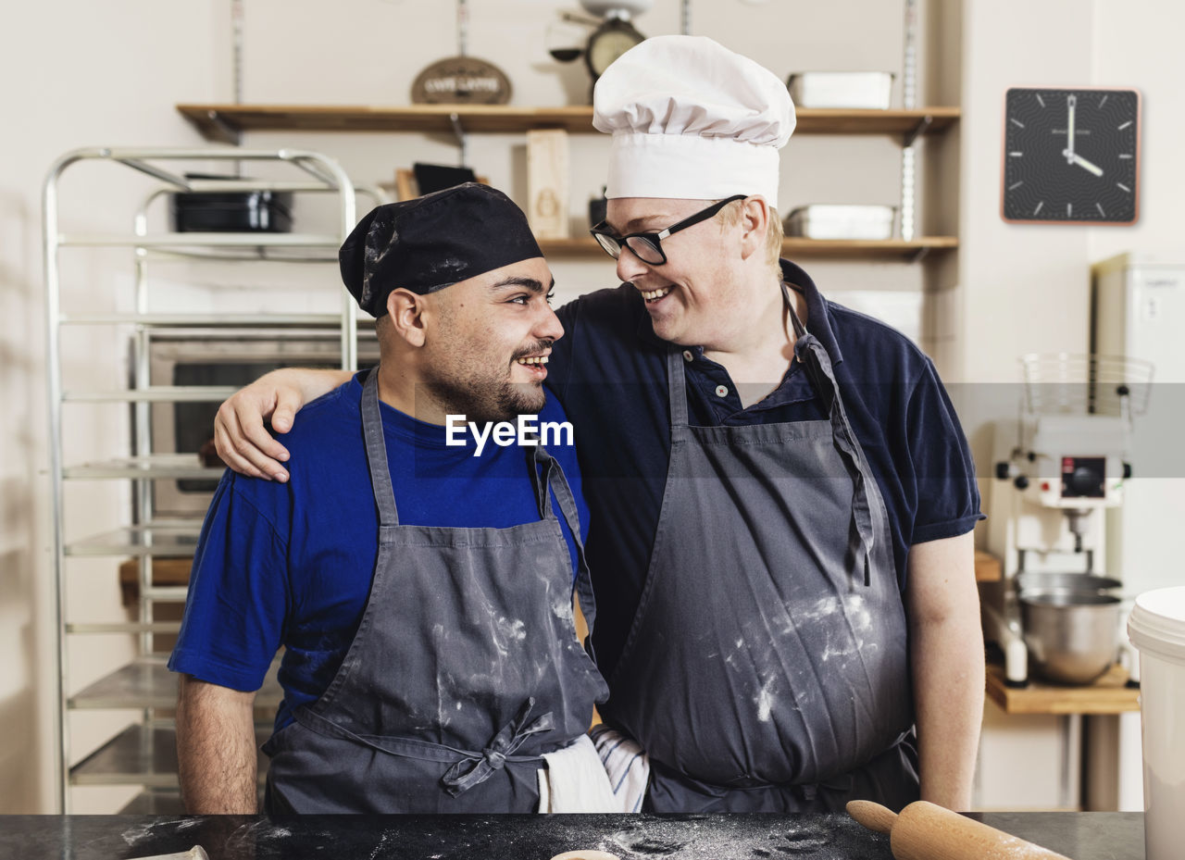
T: 4 h 00 min
